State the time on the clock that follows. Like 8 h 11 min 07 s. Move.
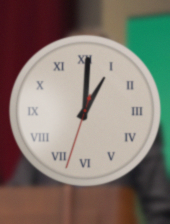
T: 1 h 00 min 33 s
